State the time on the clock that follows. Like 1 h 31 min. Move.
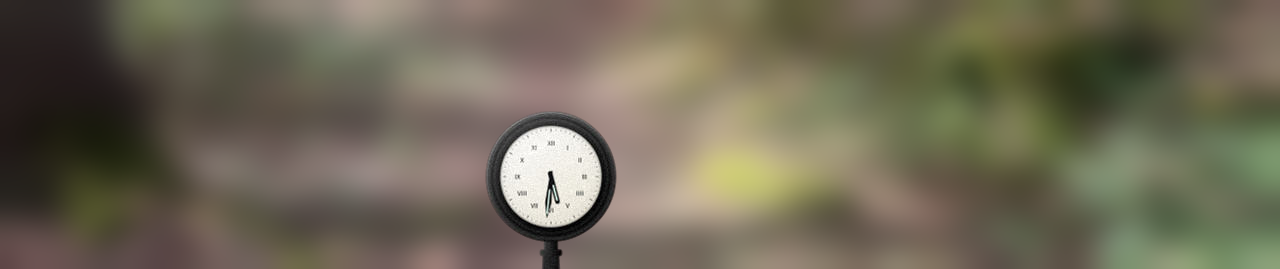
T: 5 h 31 min
